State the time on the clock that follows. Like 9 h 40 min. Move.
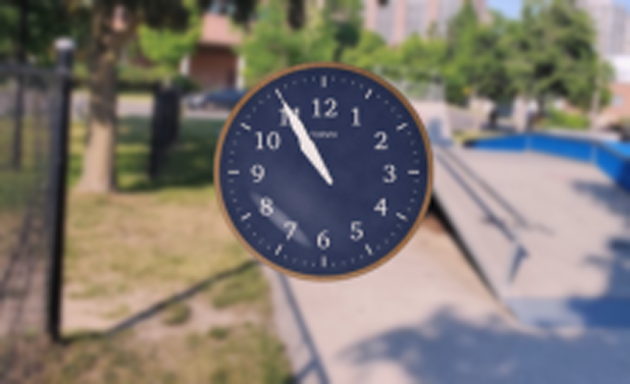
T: 10 h 55 min
